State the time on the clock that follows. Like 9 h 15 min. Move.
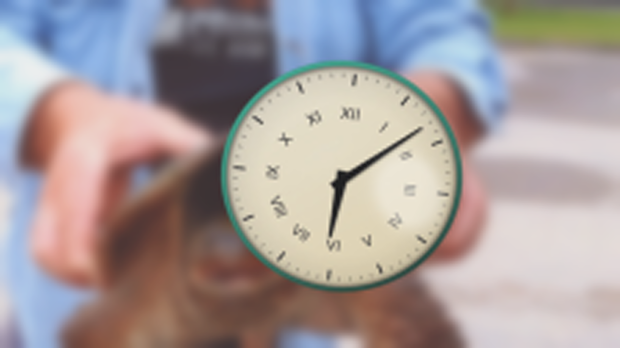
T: 6 h 08 min
